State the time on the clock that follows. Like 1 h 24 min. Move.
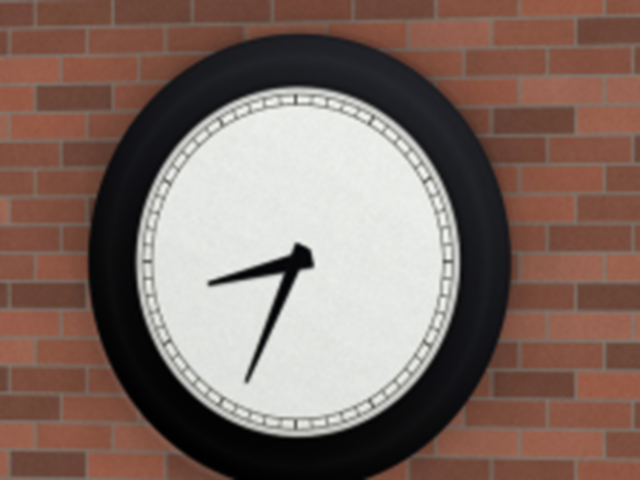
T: 8 h 34 min
